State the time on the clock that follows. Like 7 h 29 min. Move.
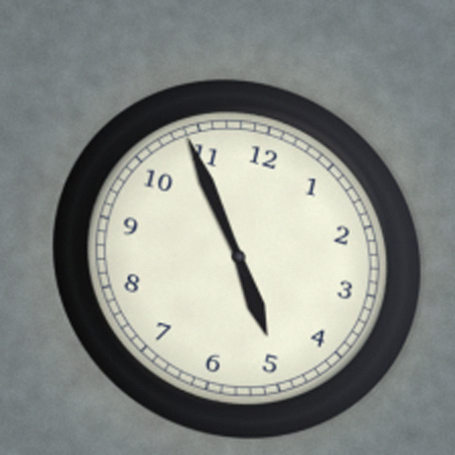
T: 4 h 54 min
